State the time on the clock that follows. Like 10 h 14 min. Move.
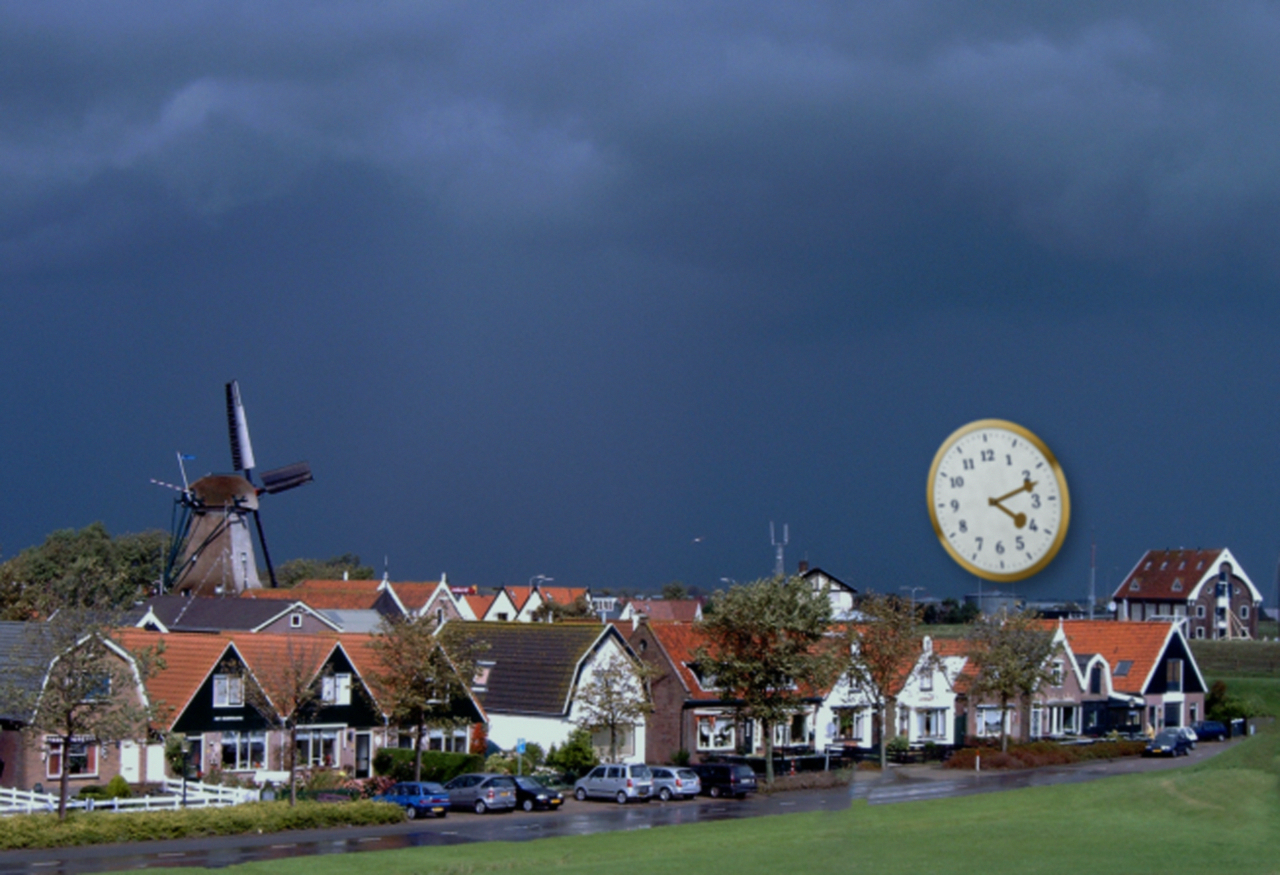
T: 4 h 12 min
